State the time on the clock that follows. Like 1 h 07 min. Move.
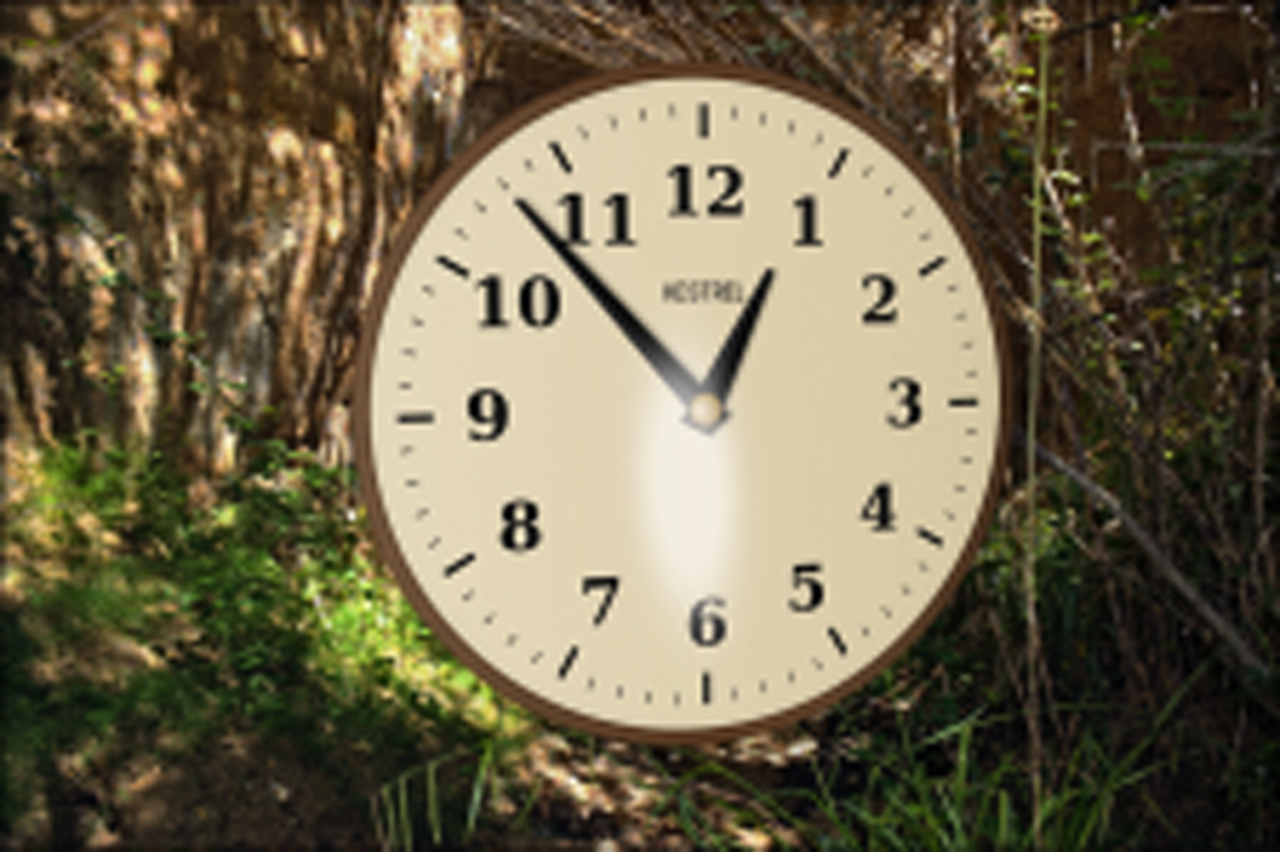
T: 12 h 53 min
